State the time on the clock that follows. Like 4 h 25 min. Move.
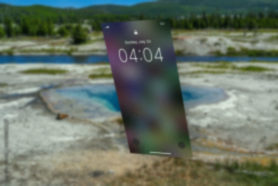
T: 4 h 04 min
